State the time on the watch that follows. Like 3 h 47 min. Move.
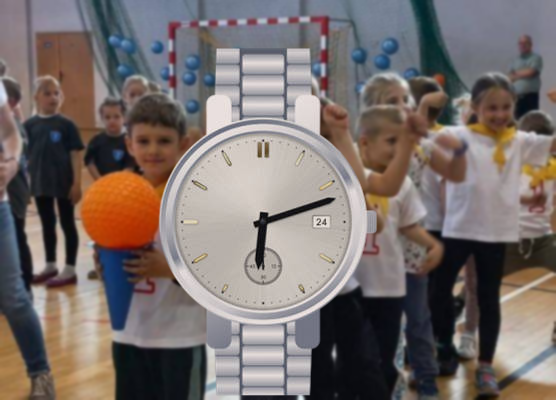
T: 6 h 12 min
